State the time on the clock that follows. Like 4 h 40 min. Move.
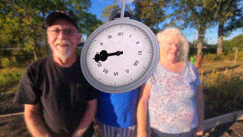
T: 8 h 43 min
